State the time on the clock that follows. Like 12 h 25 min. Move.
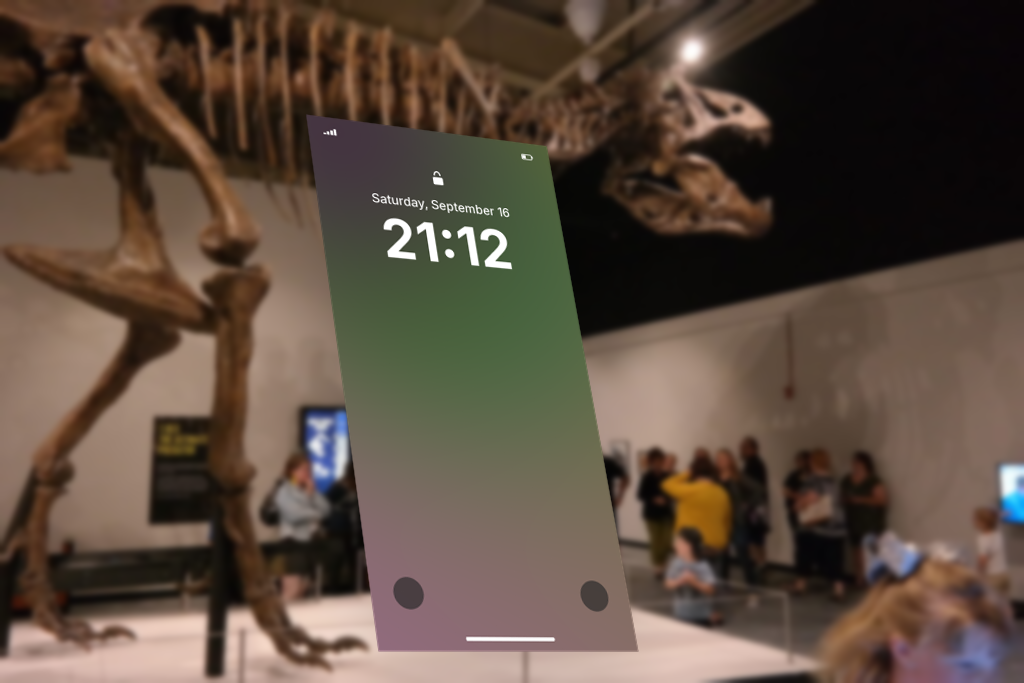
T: 21 h 12 min
